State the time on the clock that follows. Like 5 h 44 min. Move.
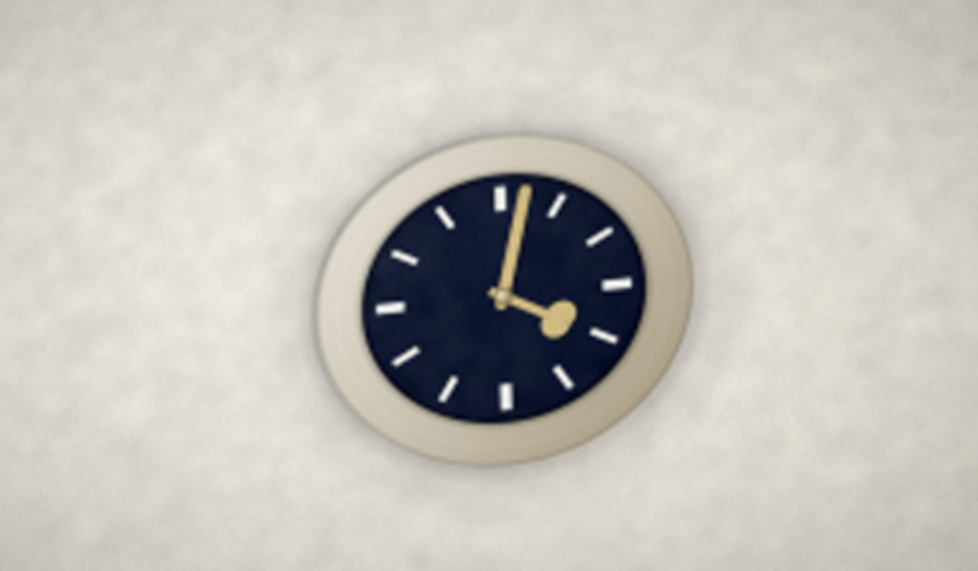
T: 4 h 02 min
